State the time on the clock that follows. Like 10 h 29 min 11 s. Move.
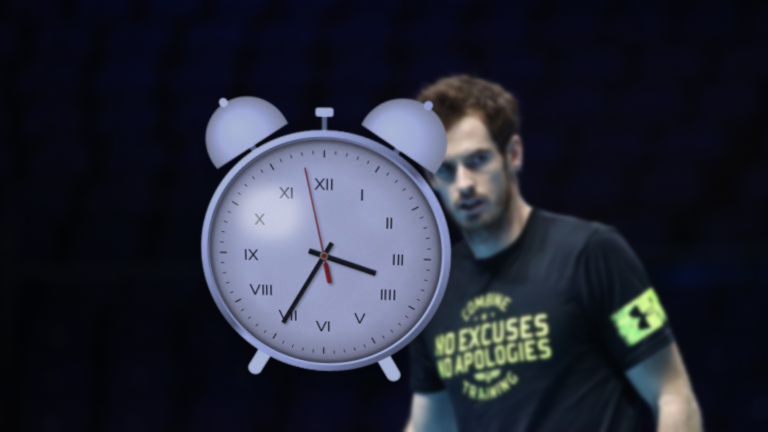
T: 3 h 34 min 58 s
